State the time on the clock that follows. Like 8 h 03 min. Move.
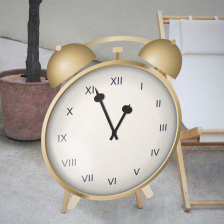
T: 12 h 56 min
